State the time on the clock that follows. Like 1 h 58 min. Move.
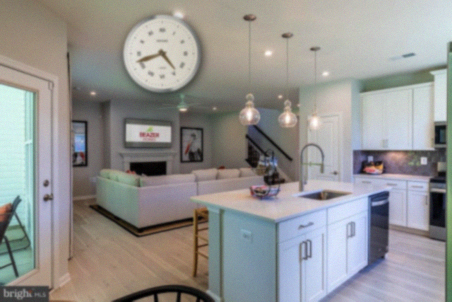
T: 4 h 42 min
